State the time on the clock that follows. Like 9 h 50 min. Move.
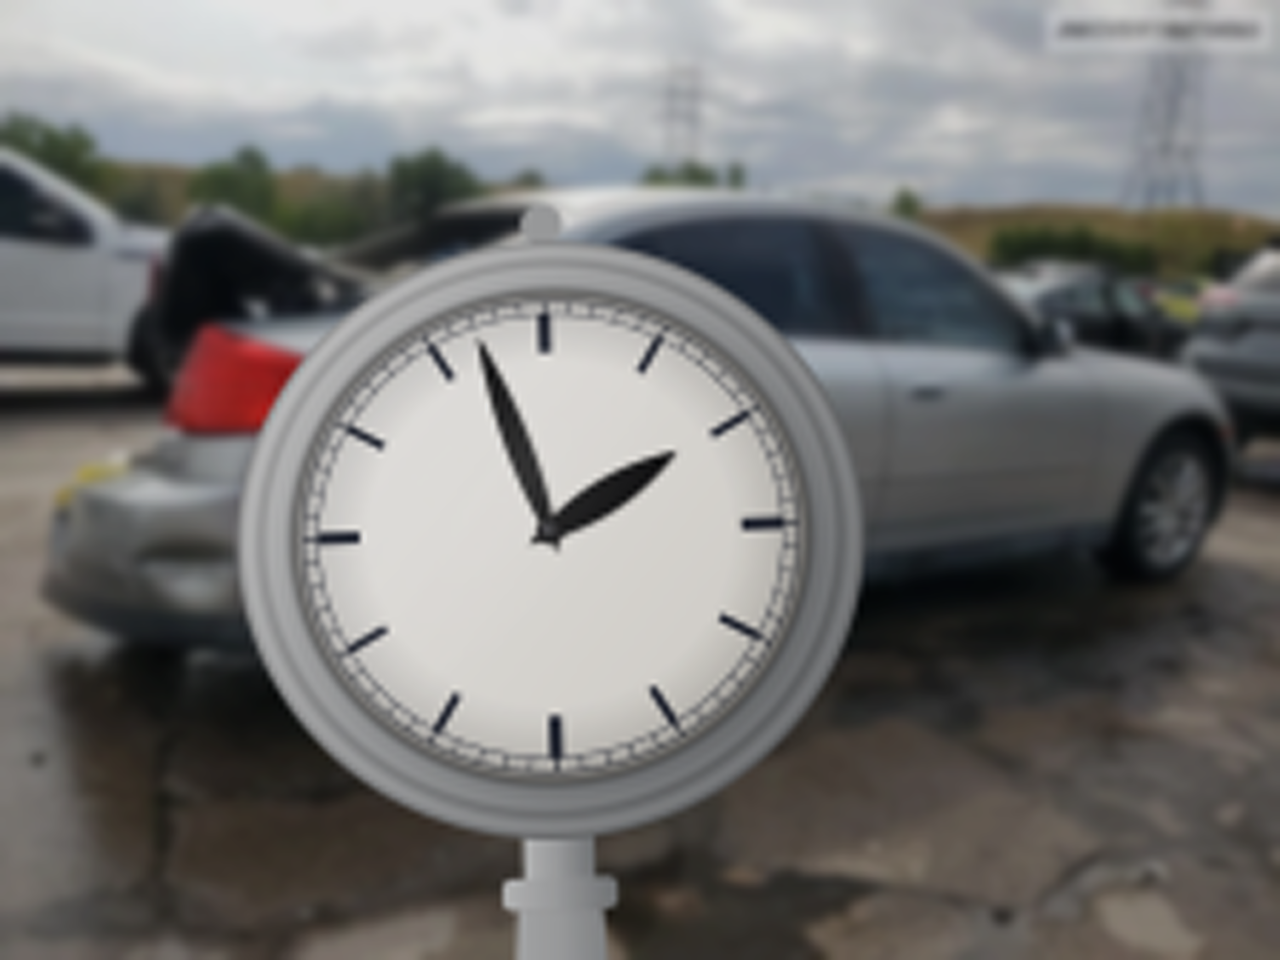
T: 1 h 57 min
